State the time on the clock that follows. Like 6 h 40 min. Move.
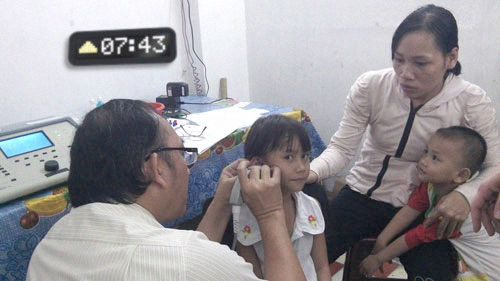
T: 7 h 43 min
